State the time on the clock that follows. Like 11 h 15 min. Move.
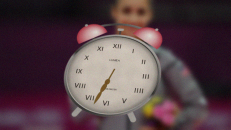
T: 6 h 33 min
